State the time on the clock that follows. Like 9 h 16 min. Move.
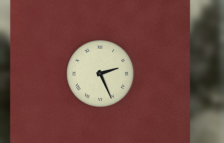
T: 2 h 26 min
